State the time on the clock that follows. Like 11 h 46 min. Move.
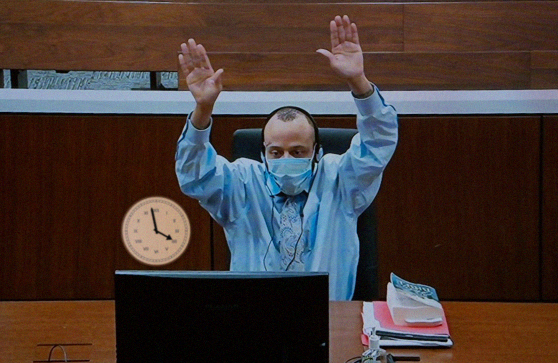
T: 3 h 58 min
